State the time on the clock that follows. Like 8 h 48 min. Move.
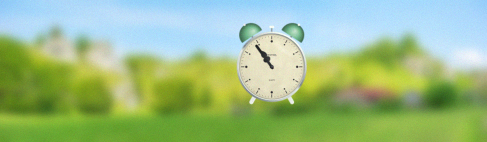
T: 10 h 54 min
